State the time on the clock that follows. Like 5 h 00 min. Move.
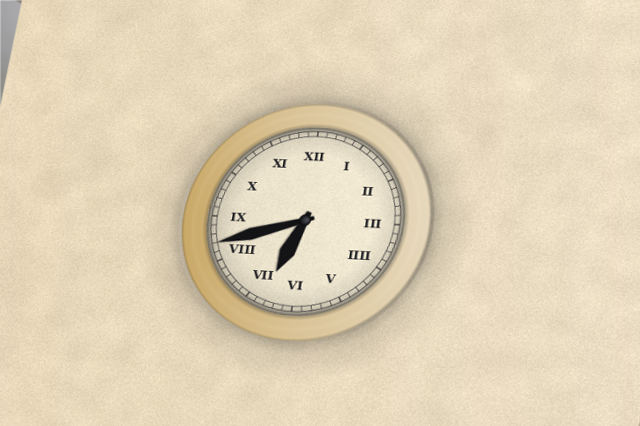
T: 6 h 42 min
